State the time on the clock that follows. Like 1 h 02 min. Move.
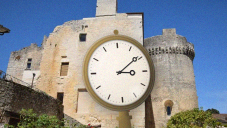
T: 3 h 09 min
